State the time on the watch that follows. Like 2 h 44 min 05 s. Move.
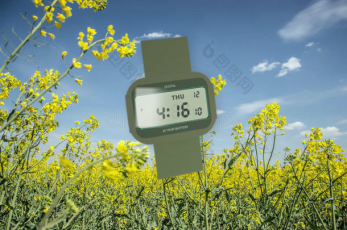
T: 4 h 16 min 10 s
